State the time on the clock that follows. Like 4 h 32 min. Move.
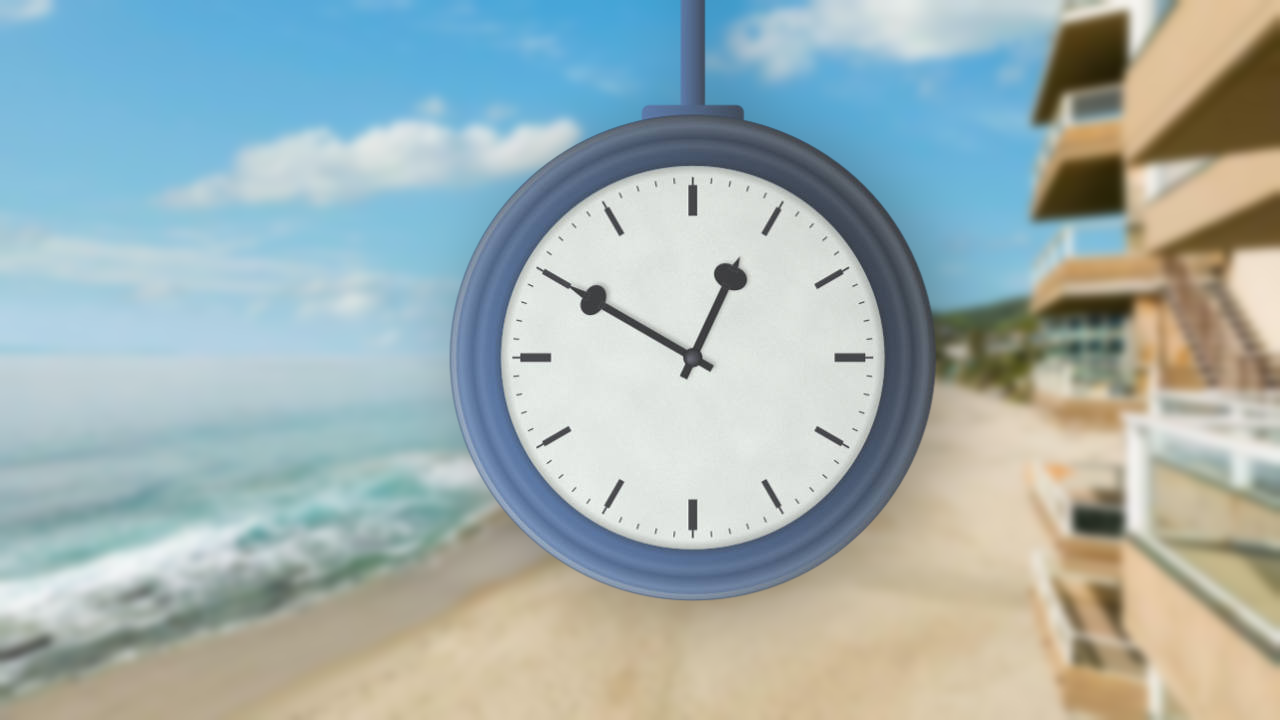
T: 12 h 50 min
